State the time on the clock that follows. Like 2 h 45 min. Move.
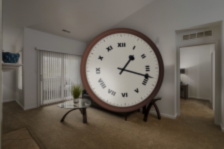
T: 1 h 18 min
